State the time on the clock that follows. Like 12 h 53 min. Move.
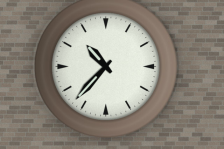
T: 10 h 37 min
